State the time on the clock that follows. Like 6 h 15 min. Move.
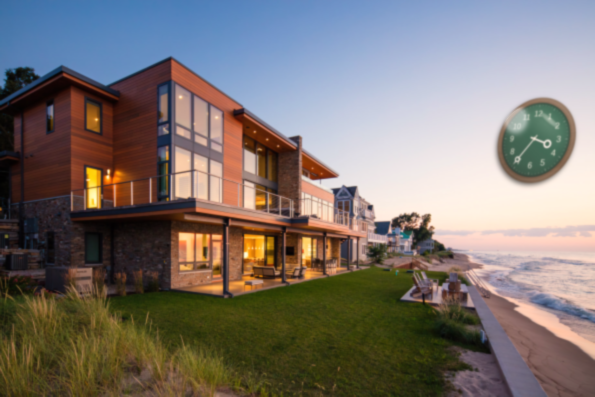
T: 3 h 36 min
